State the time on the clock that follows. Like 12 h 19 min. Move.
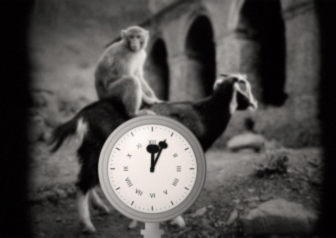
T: 12 h 04 min
